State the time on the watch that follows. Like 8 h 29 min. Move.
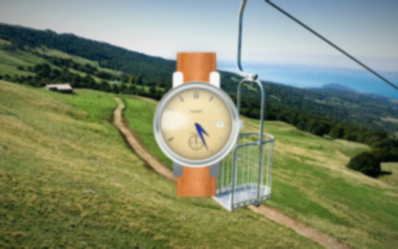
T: 4 h 26 min
